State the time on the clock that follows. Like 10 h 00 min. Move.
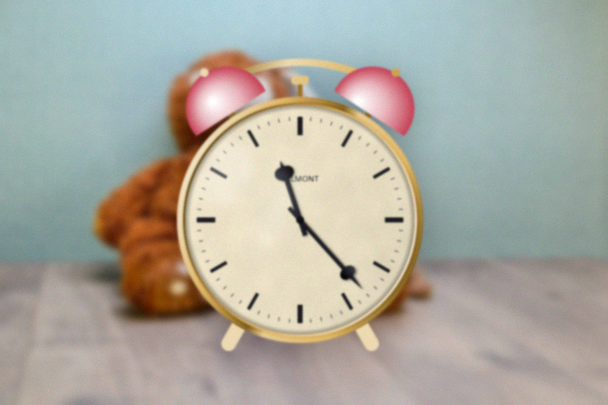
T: 11 h 23 min
